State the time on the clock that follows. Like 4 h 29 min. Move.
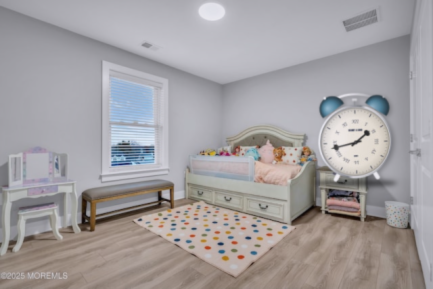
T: 1 h 43 min
